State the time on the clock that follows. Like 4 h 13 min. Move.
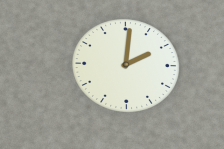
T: 2 h 01 min
